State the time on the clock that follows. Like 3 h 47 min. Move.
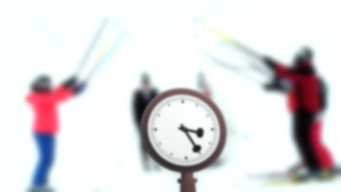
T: 3 h 25 min
